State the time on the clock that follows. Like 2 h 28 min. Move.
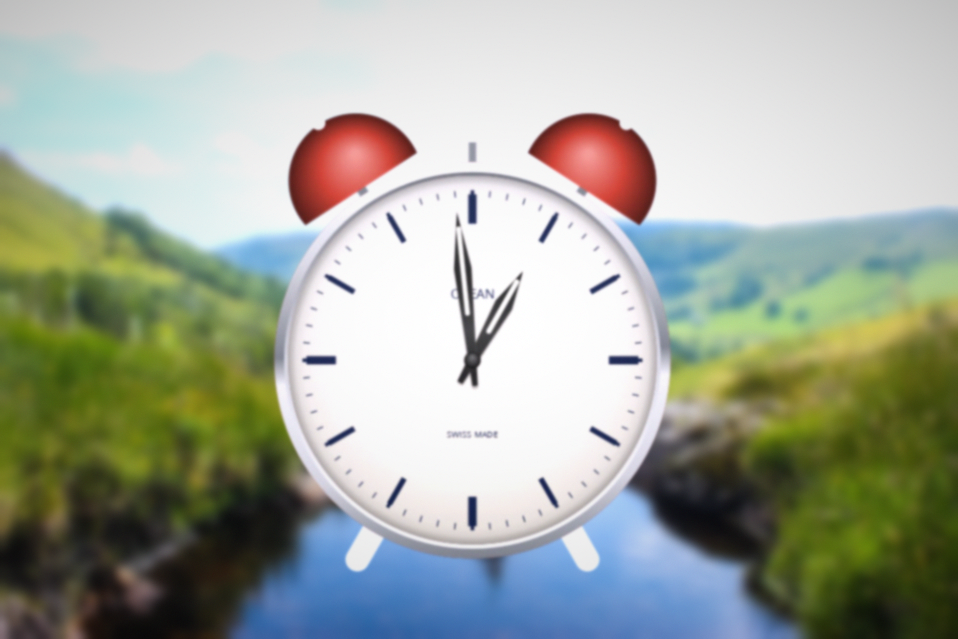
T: 12 h 59 min
